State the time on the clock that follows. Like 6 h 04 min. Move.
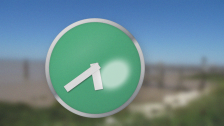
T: 5 h 39 min
